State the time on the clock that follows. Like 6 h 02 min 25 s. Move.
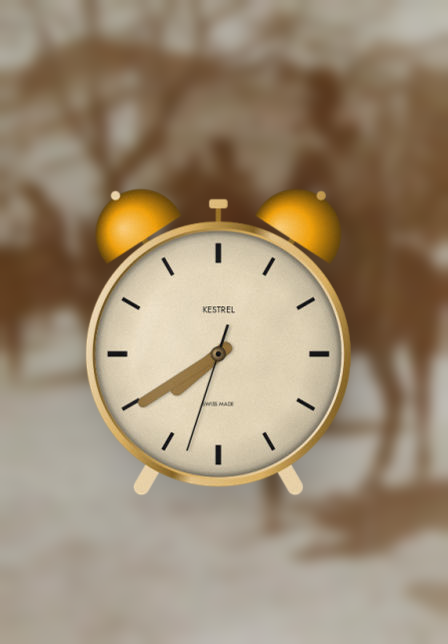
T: 7 h 39 min 33 s
